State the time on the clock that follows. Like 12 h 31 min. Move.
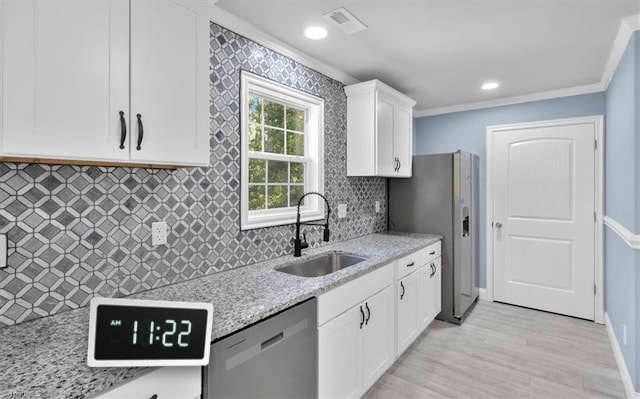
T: 11 h 22 min
